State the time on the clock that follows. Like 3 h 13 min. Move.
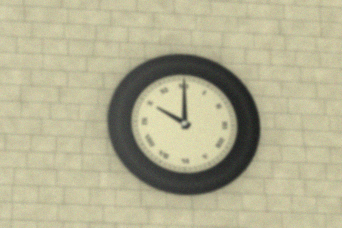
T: 10 h 00 min
